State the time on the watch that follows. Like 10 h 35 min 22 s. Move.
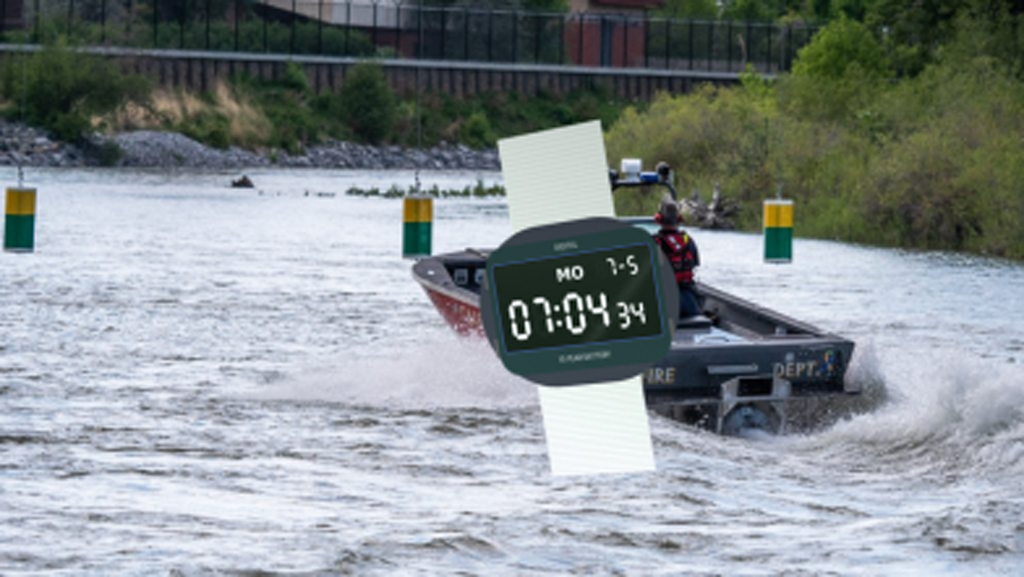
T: 7 h 04 min 34 s
